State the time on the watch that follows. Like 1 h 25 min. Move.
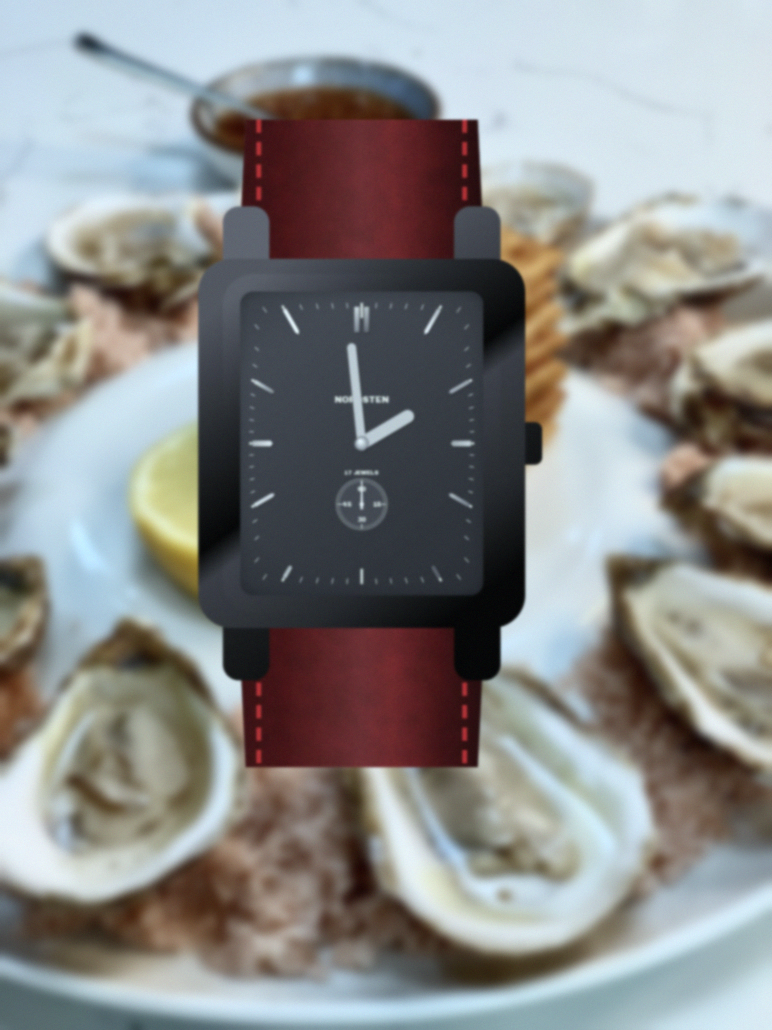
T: 1 h 59 min
